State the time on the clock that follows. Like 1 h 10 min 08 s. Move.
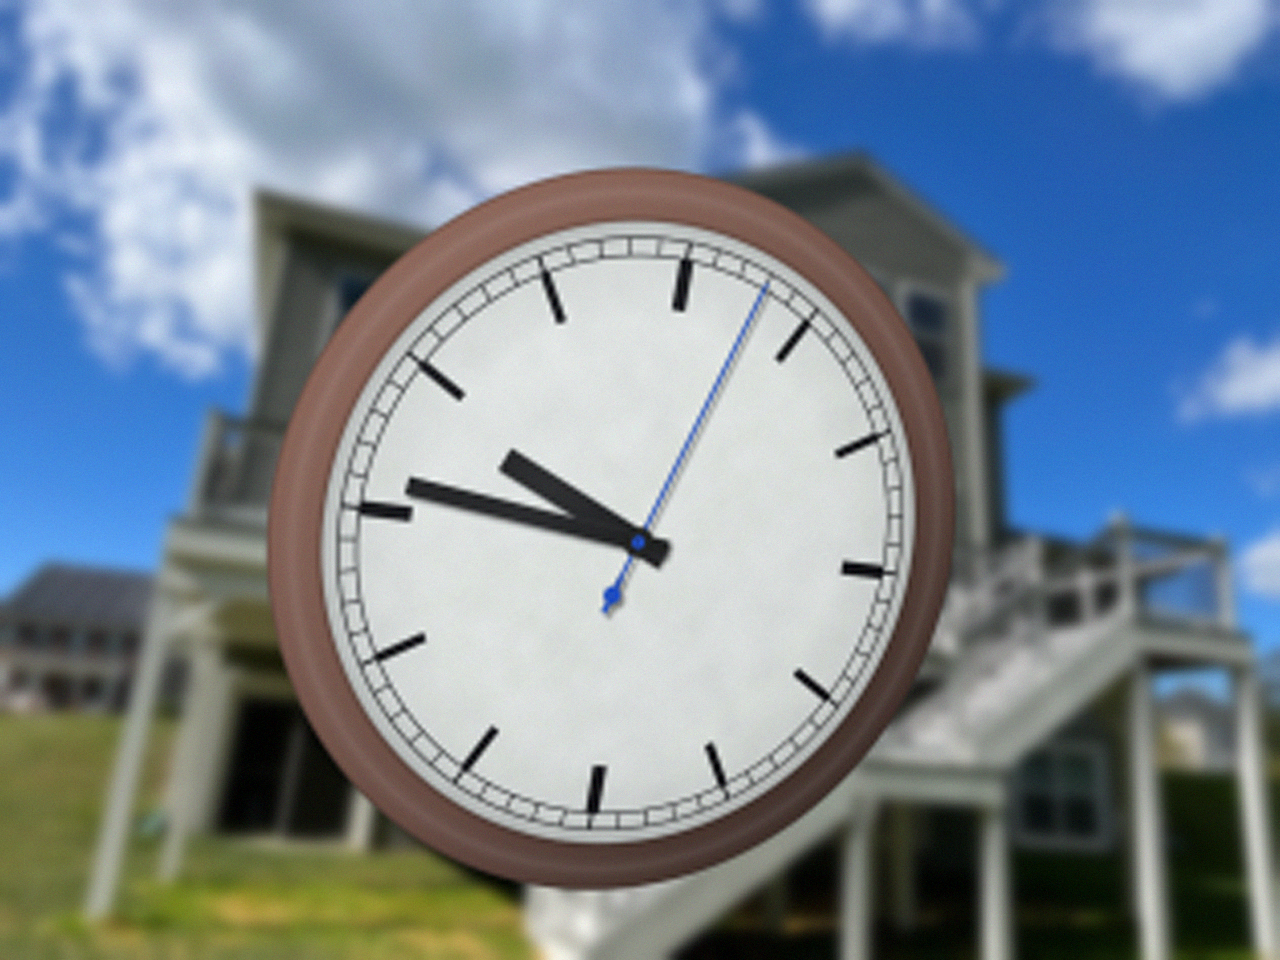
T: 9 h 46 min 03 s
